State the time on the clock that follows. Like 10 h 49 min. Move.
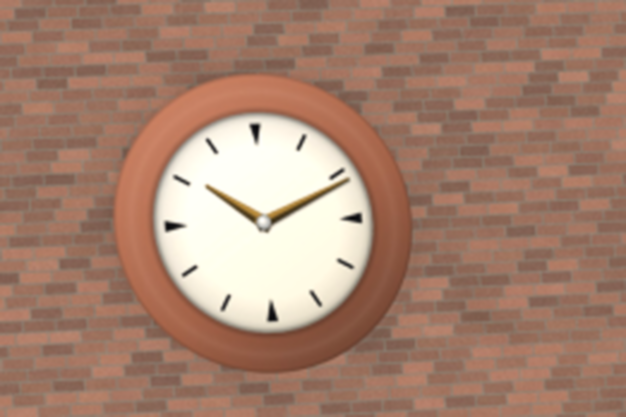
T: 10 h 11 min
